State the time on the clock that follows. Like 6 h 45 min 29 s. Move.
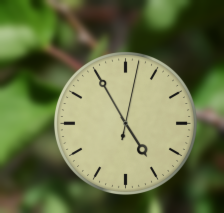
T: 4 h 55 min 02 s
